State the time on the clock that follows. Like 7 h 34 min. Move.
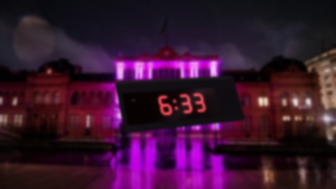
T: 6 h 33 min
